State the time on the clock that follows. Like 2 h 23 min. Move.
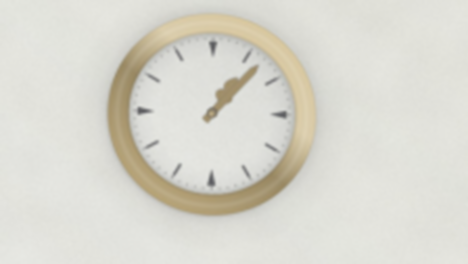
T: 1 h 07 min
